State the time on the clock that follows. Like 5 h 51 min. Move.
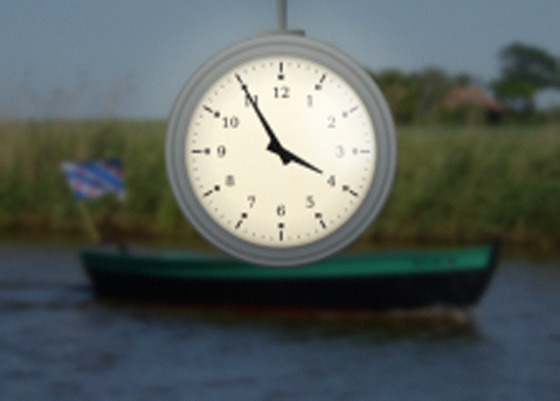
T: 3 h 55 min
